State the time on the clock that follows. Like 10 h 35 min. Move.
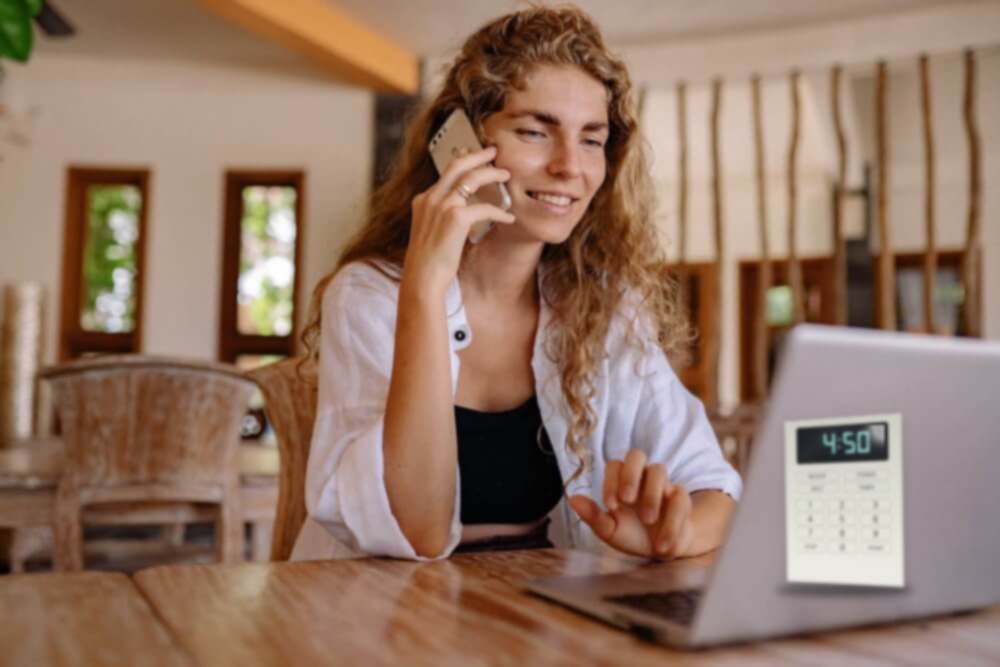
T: 4 h 50 min
